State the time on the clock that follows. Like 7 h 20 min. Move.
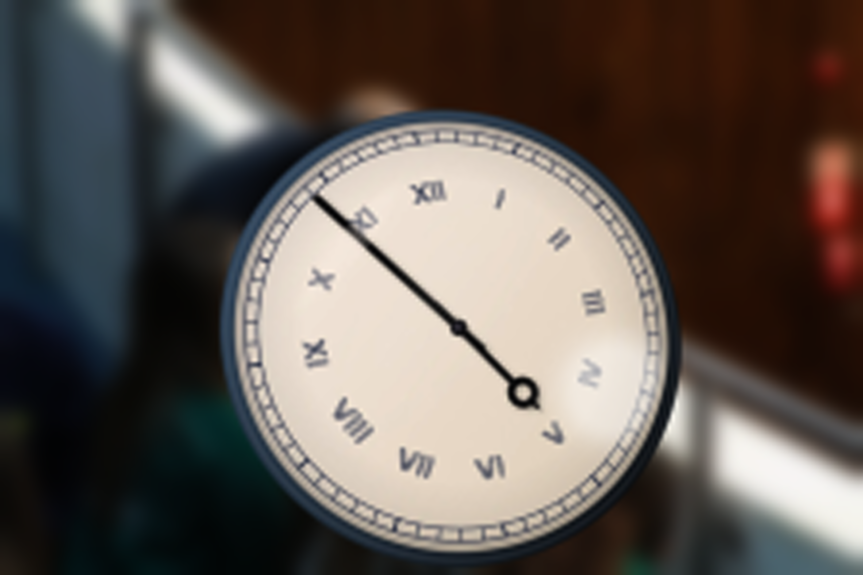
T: 4 h 54 min
